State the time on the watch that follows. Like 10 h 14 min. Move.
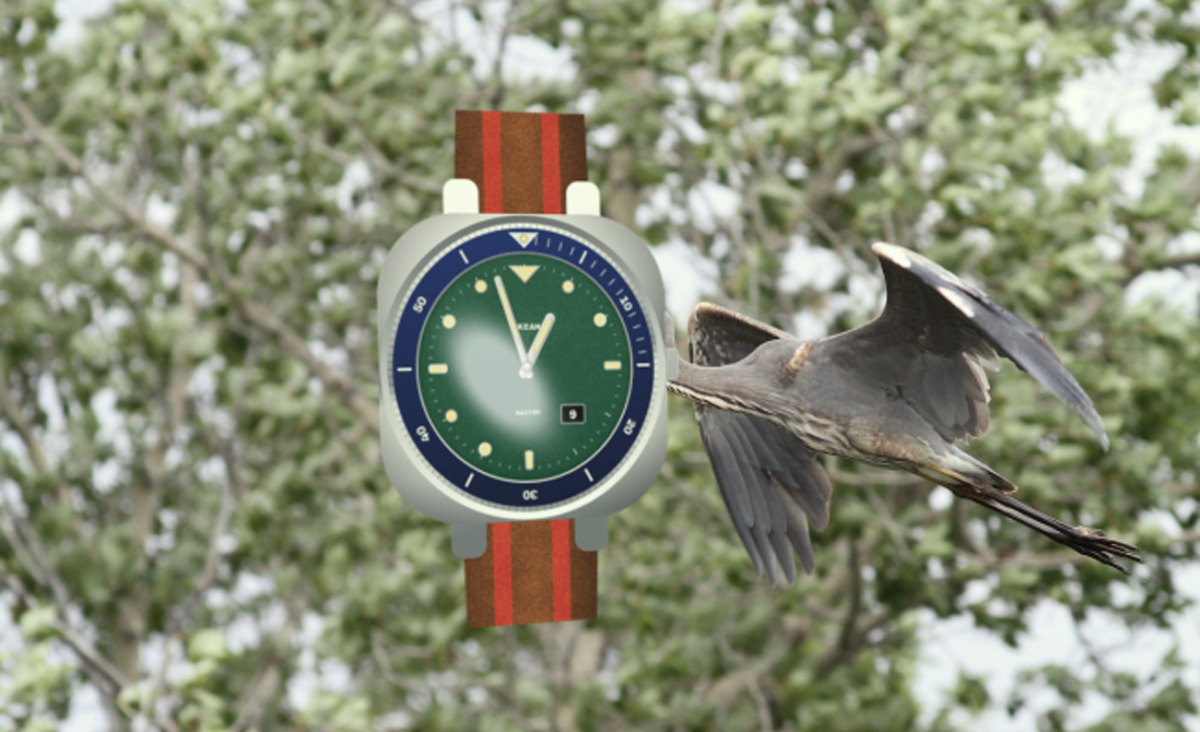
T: 12 h 57 min
